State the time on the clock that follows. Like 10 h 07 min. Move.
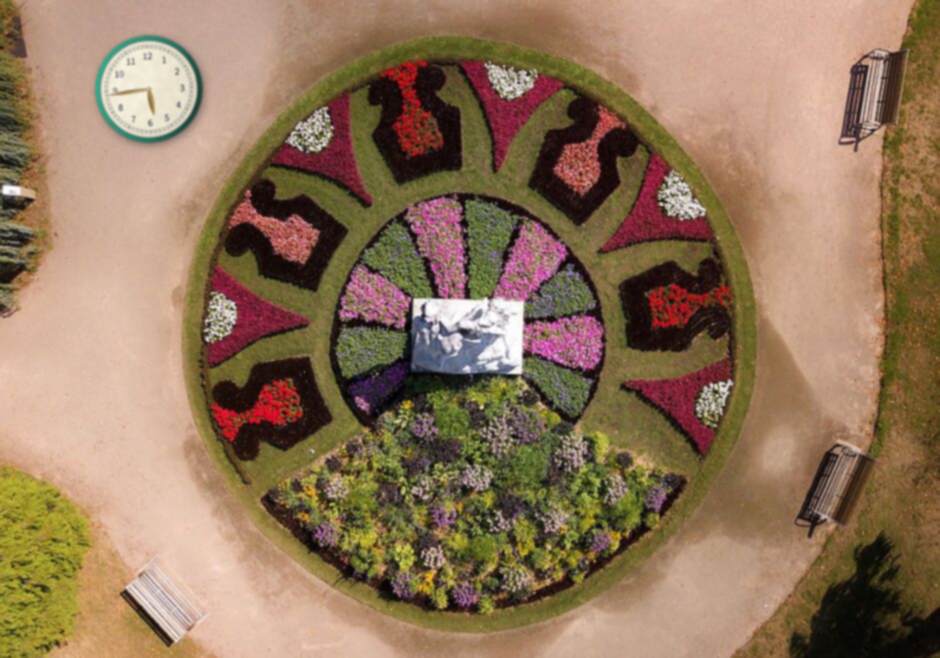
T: 5 h 44 min
